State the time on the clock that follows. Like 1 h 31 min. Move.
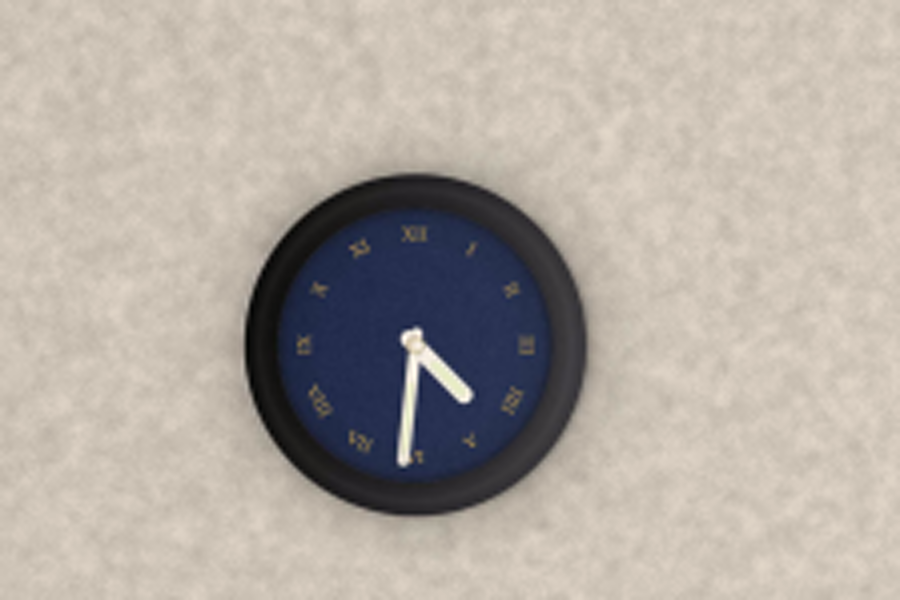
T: 4 h 31 min
